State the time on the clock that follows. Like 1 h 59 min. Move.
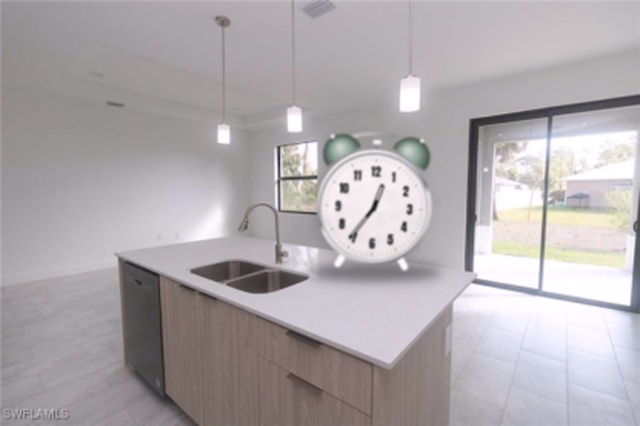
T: 12 h 36 min
